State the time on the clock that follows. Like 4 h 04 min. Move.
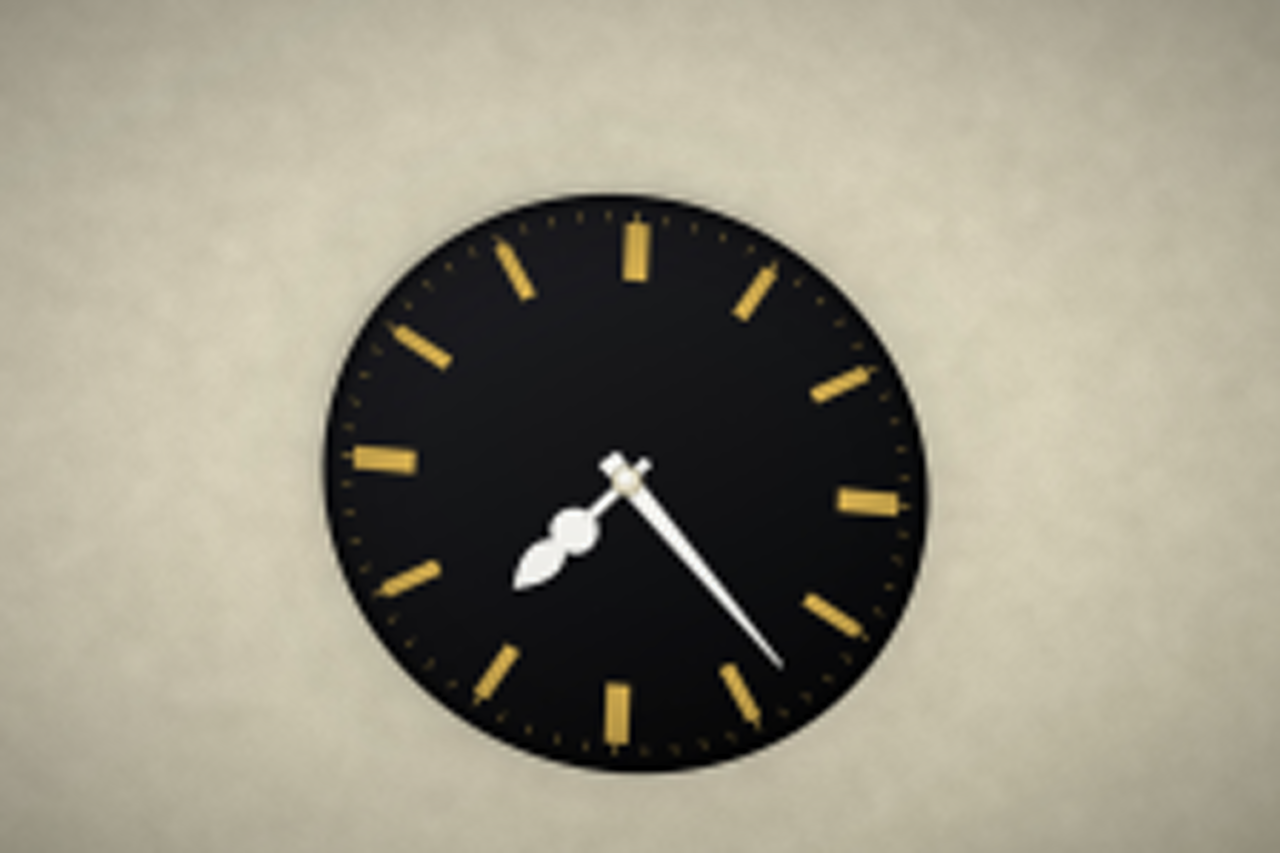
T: 7 h 23 min
